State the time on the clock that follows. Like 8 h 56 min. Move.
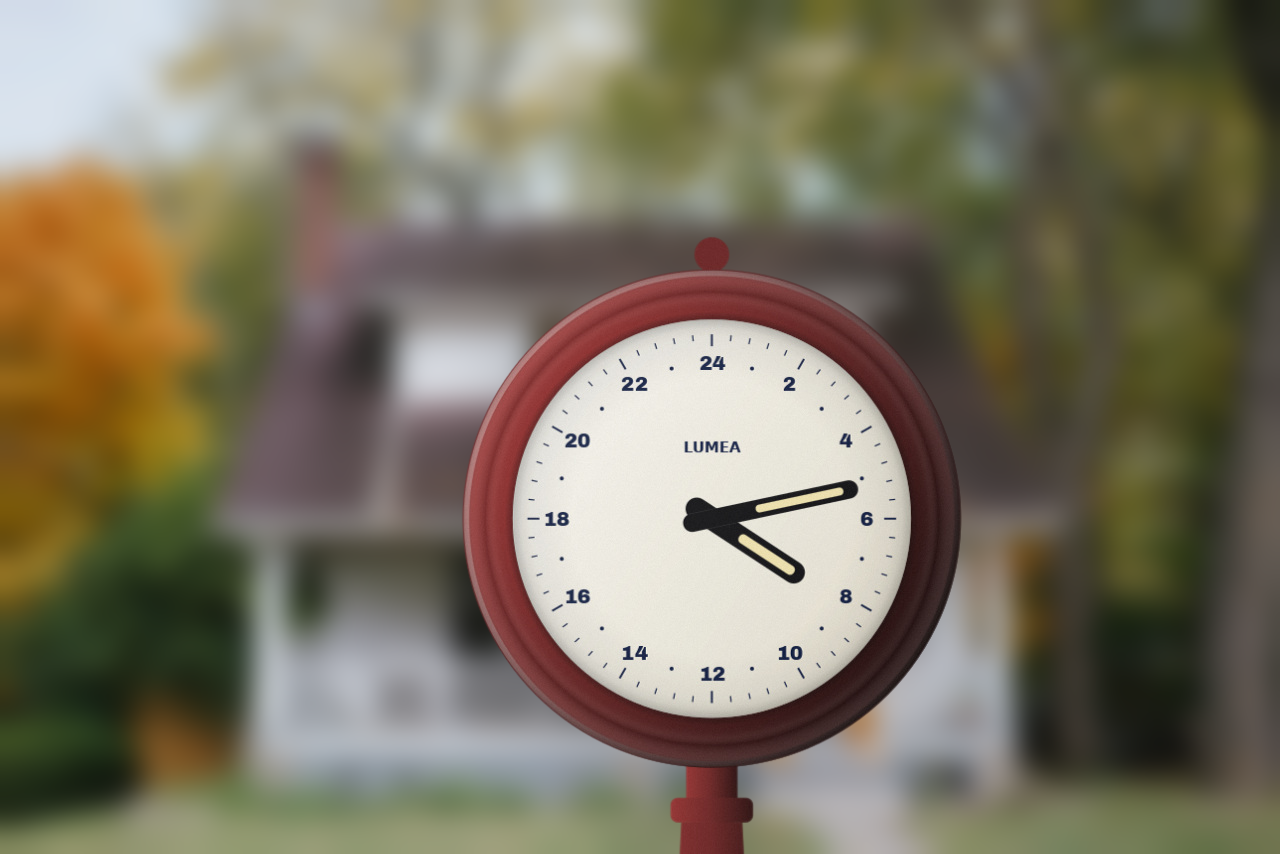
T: 8 h 13 min
